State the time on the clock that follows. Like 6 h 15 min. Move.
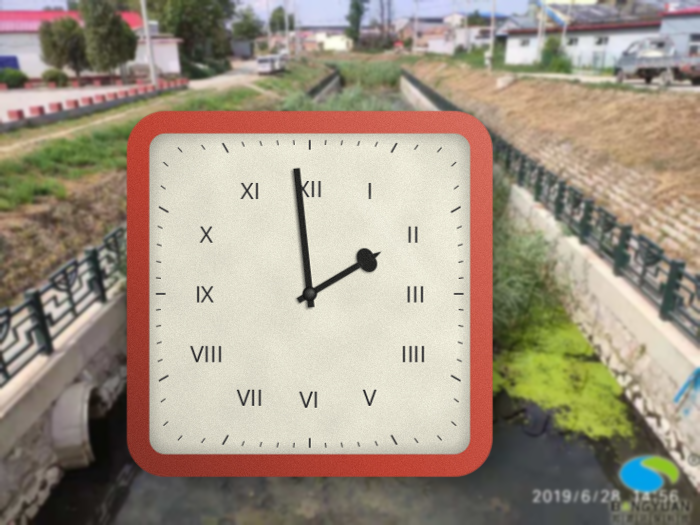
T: 1 h 59 min
